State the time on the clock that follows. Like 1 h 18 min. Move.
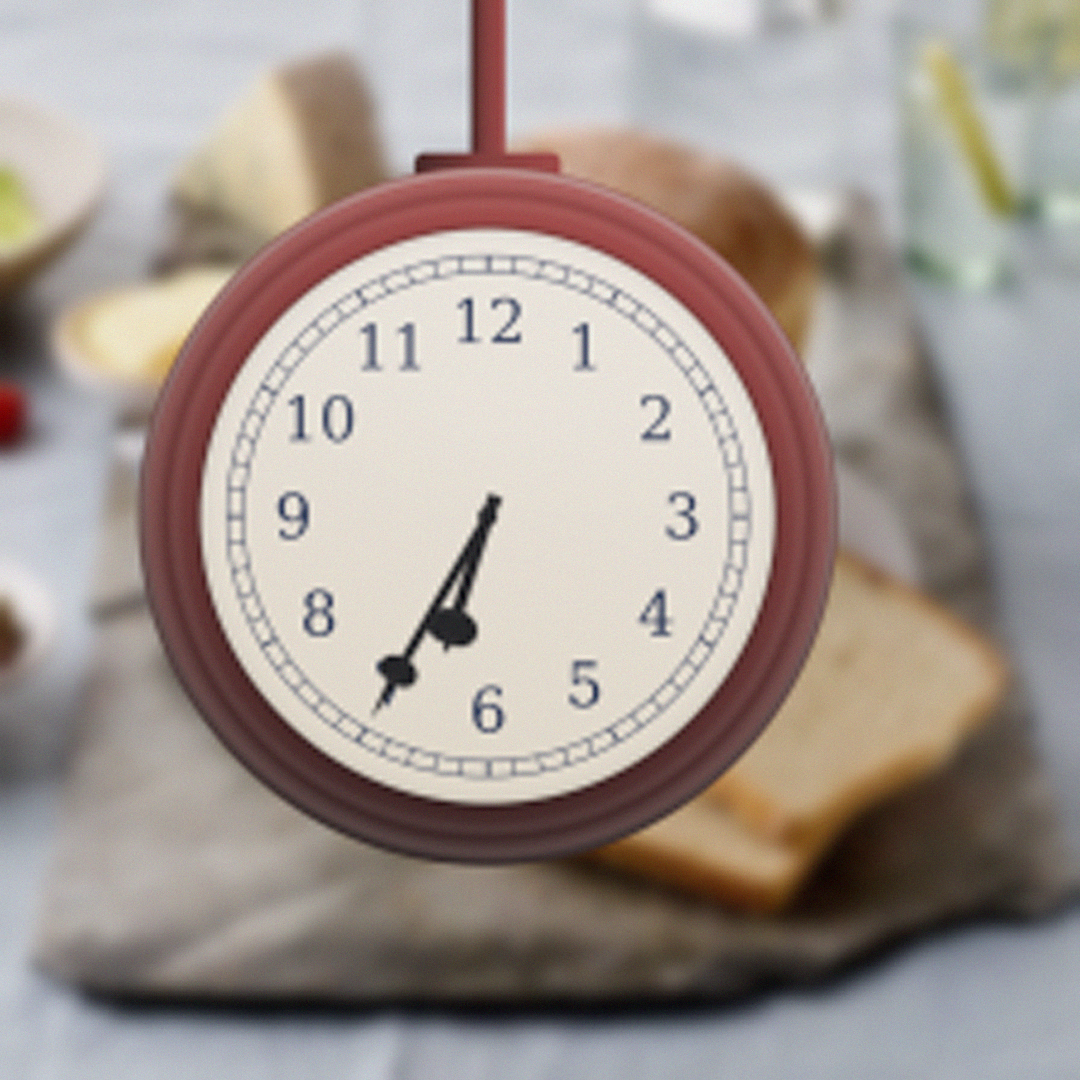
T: 6 h 35 min
